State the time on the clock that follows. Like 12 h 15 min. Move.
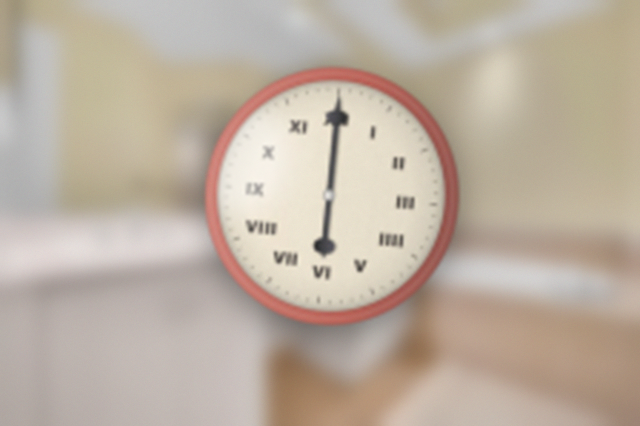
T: 6 h 00 min
